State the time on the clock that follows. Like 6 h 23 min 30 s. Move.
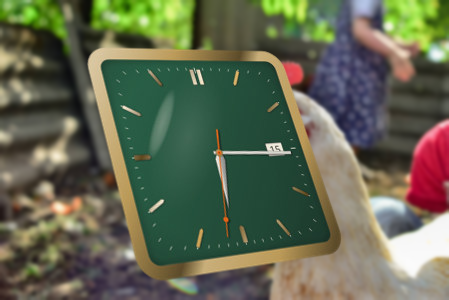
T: 6 h 15 min 32 s
